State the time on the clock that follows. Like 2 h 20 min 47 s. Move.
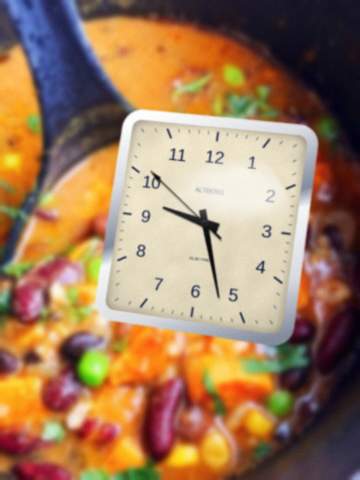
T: 9 h 26 min 51 s
